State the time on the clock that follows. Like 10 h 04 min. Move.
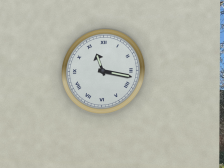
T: 11 h 17 min
